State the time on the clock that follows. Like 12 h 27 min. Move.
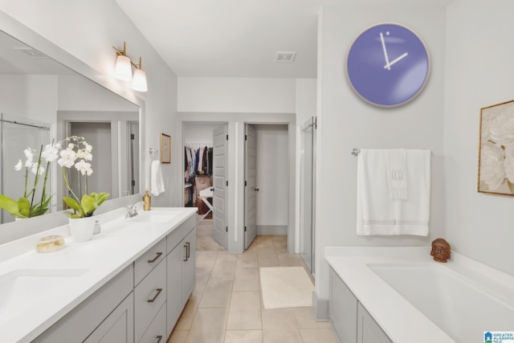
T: 1 h 58 min
